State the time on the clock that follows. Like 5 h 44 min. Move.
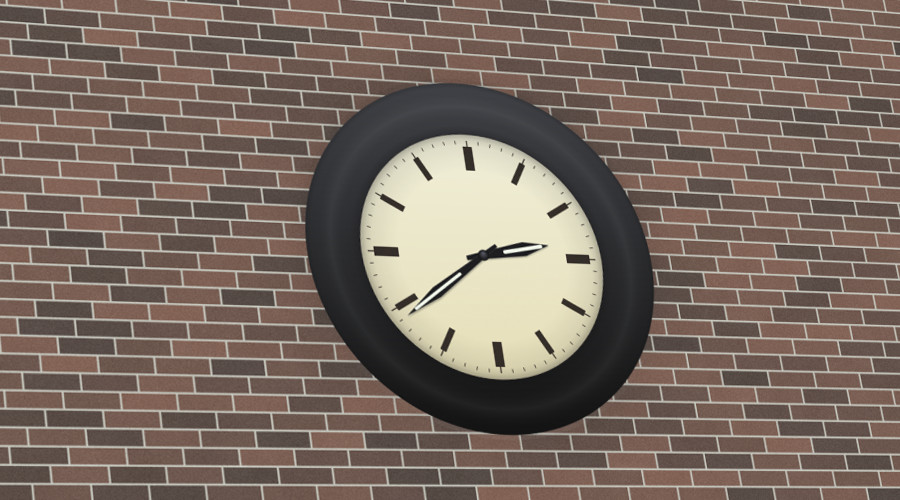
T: 2 h 39 min
